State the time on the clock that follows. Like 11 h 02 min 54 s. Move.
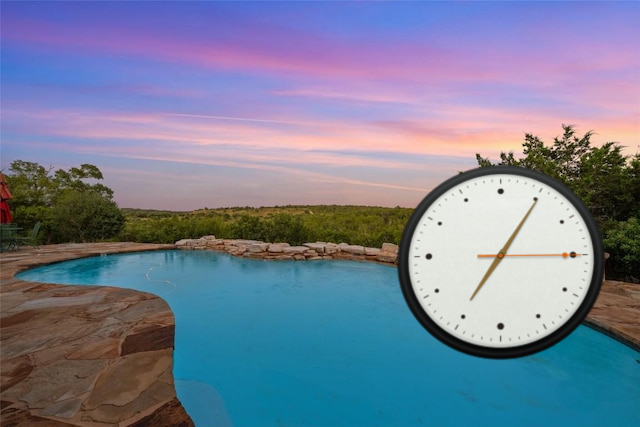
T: 7 h 05 min 15 s
